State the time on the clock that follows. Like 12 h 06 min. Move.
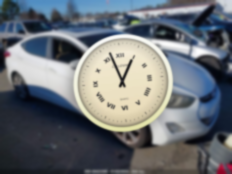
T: 12 h 57 min
